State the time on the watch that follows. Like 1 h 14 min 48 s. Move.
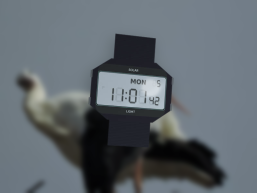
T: 11 h 01 min 42 s
